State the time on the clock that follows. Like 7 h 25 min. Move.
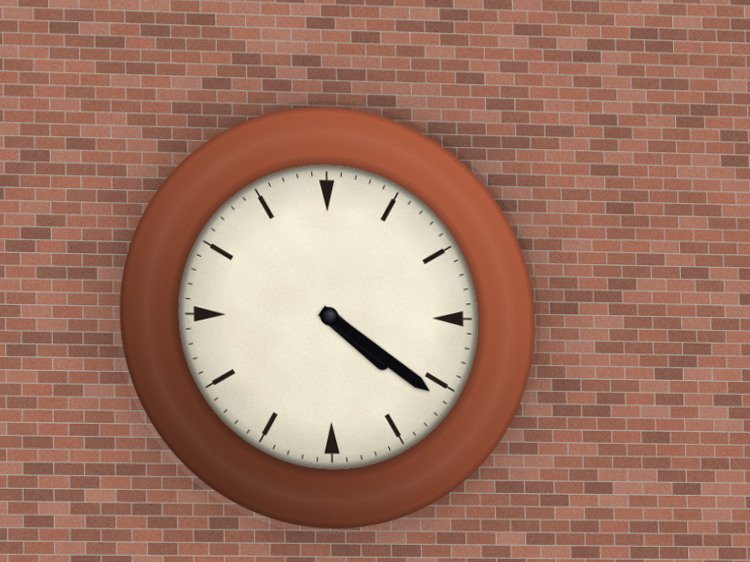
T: 4 h 21 min
